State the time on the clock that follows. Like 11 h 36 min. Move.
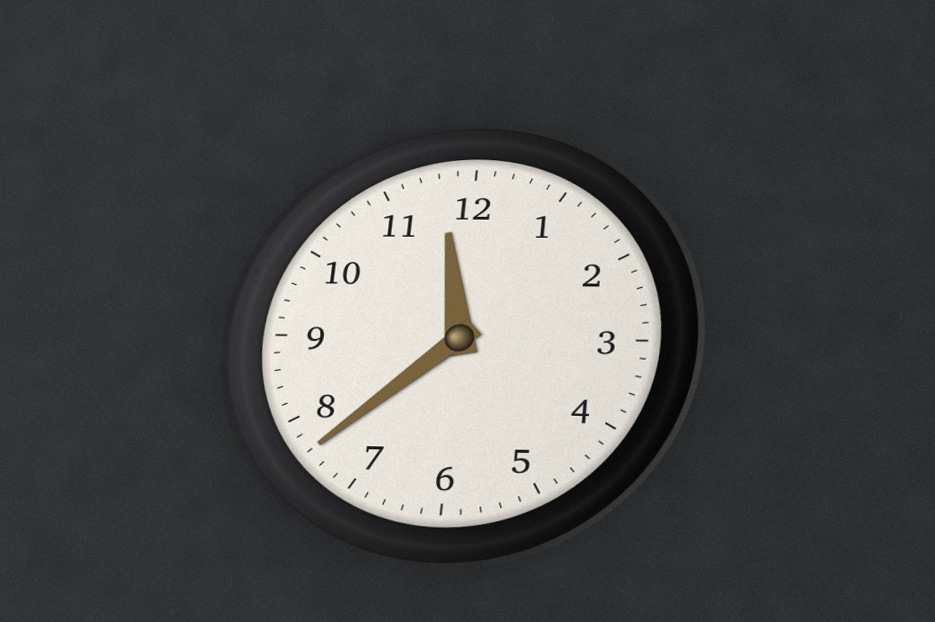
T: 11 h 38 min
